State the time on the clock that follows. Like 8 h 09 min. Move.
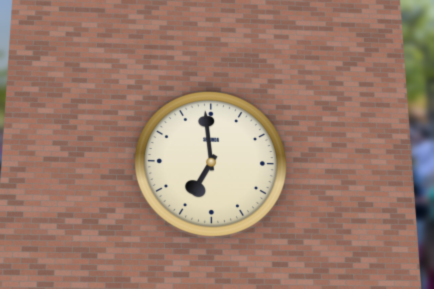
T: 6 h 59 min
